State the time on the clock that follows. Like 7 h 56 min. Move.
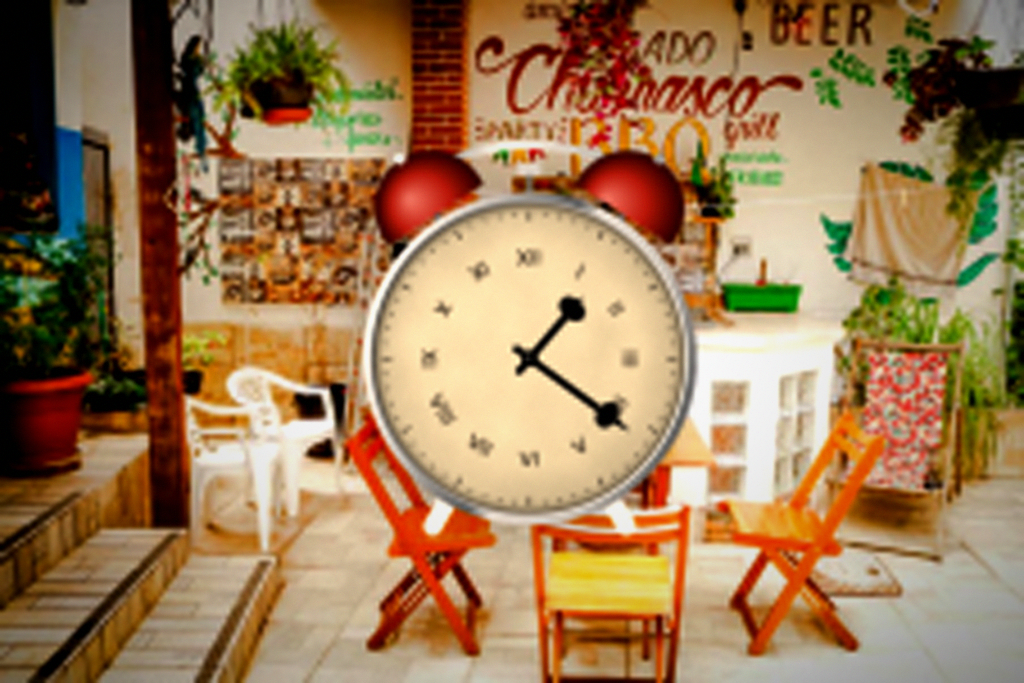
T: 1 h 21 min
